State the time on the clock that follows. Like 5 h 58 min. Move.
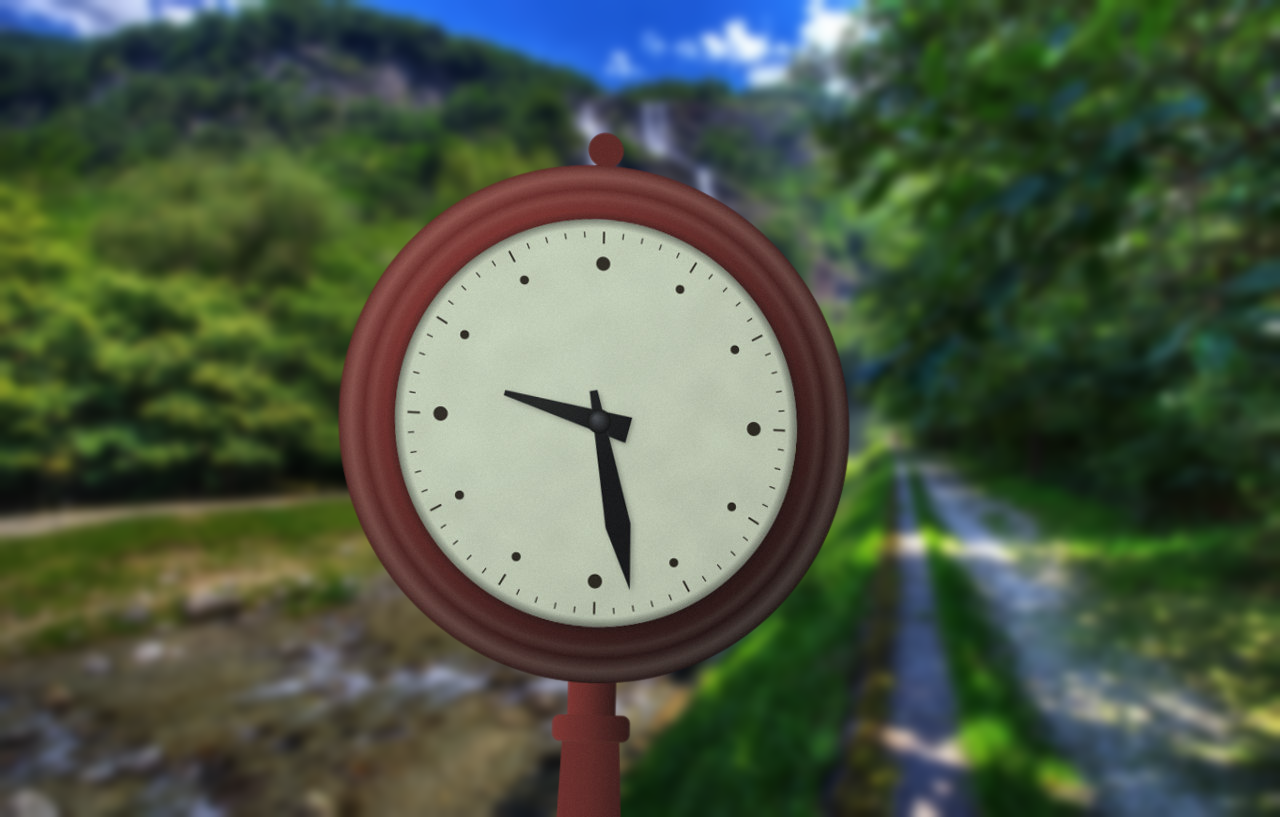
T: 9 h 28 min
